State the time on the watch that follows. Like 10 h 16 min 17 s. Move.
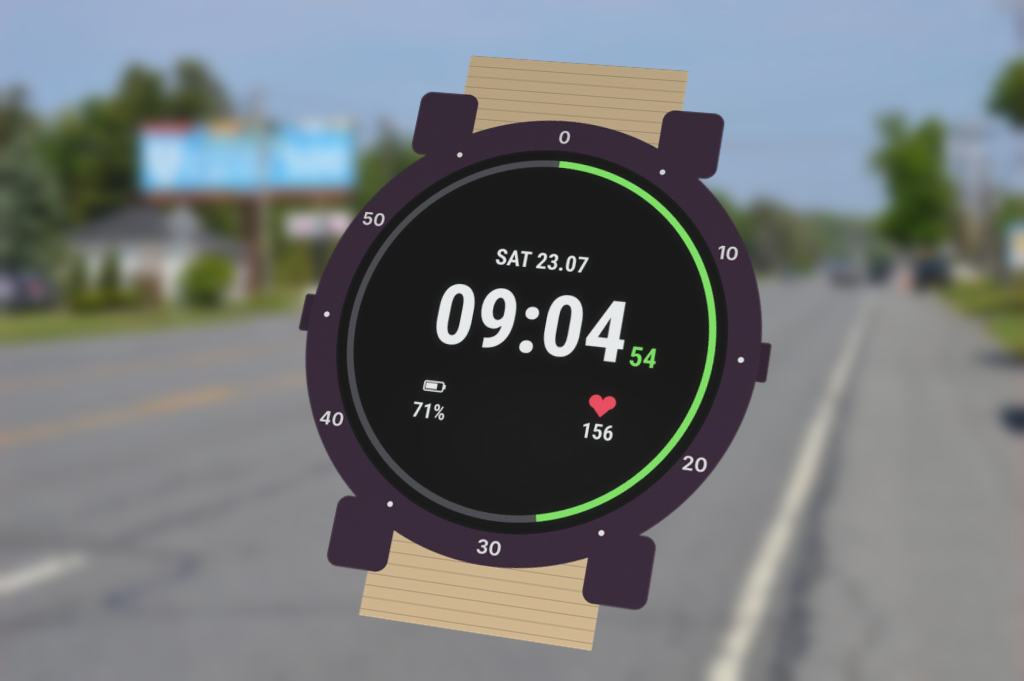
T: 9 h 04 min 54 s
